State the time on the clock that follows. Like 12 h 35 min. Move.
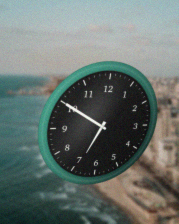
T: 6 h 50 min
